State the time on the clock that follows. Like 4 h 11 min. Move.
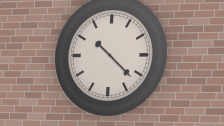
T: 10 h 22 min
